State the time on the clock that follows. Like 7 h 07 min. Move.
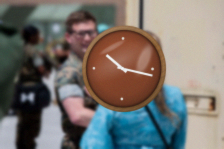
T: 10 h 17 min
